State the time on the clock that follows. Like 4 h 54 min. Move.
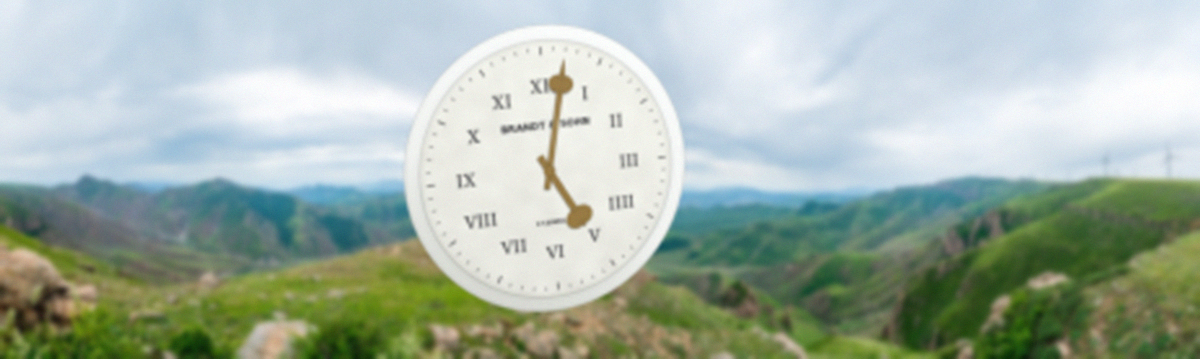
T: 5 h 02 min
